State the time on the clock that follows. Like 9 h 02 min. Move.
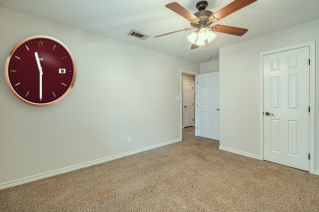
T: 11 h 30 min
